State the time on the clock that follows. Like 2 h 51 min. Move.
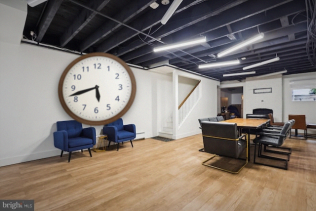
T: 5 h 42 min
